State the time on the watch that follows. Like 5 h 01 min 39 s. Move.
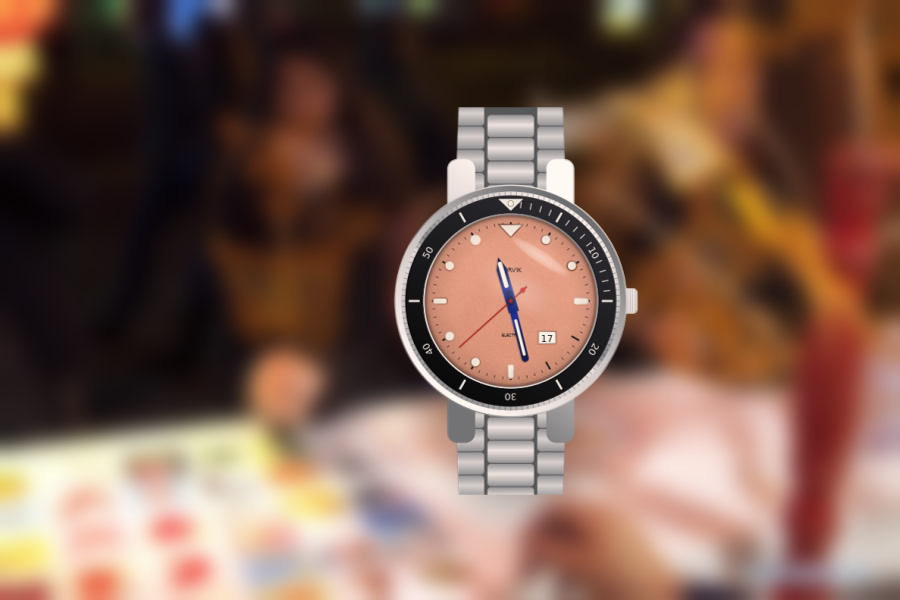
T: 11 h 27 min 38 s
